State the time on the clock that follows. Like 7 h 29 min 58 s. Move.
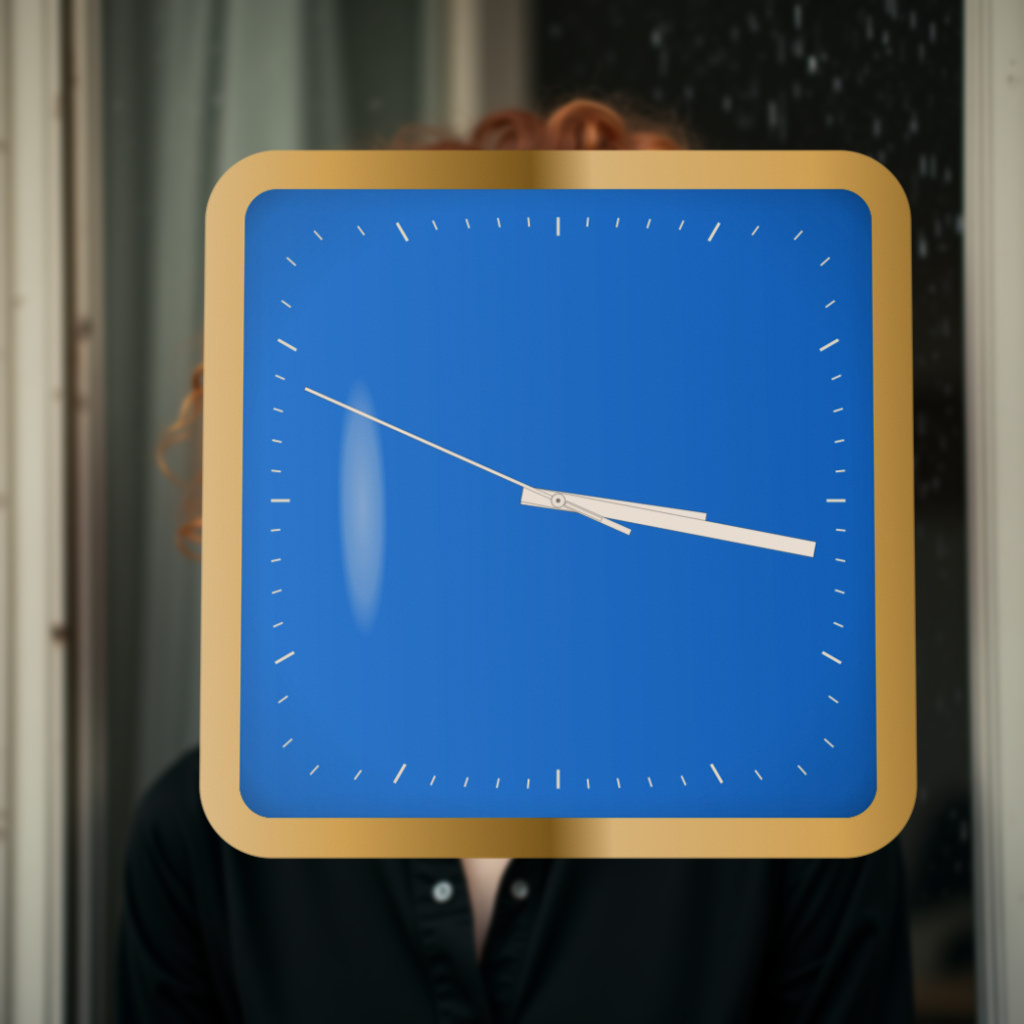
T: 3 h 16 min 49 s
